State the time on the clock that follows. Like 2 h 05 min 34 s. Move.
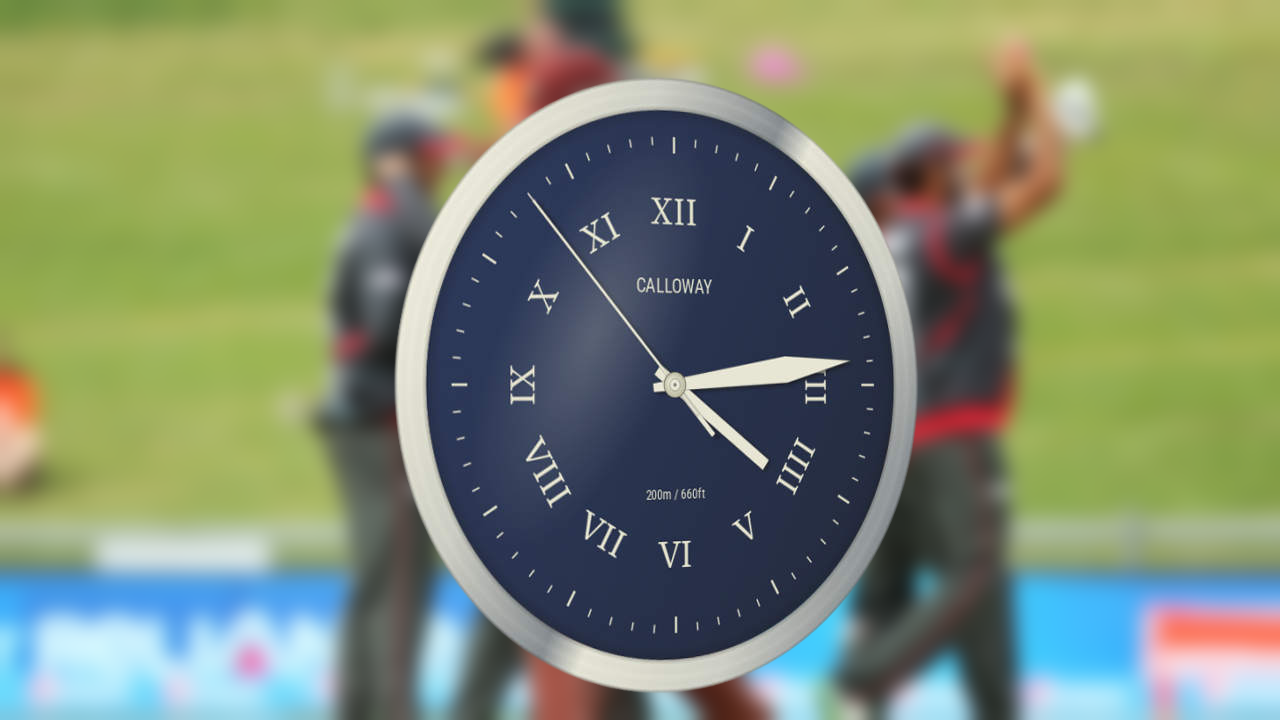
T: 4 h 13 min 53 s
